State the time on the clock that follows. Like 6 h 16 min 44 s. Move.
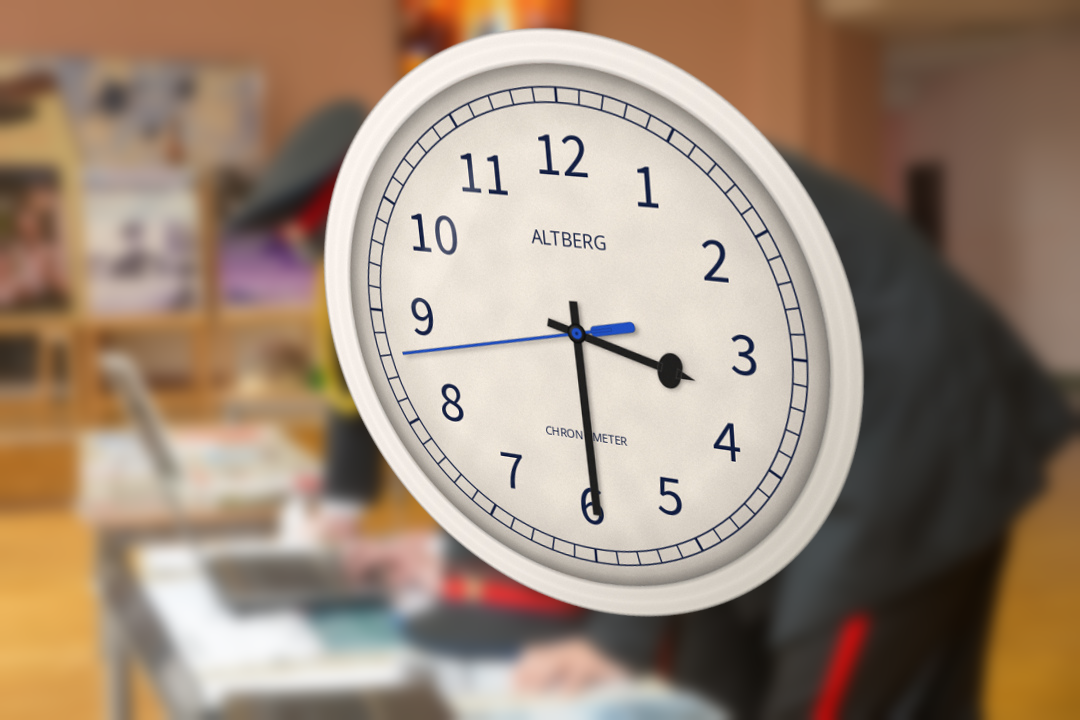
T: 3 h 29 min 43 s
